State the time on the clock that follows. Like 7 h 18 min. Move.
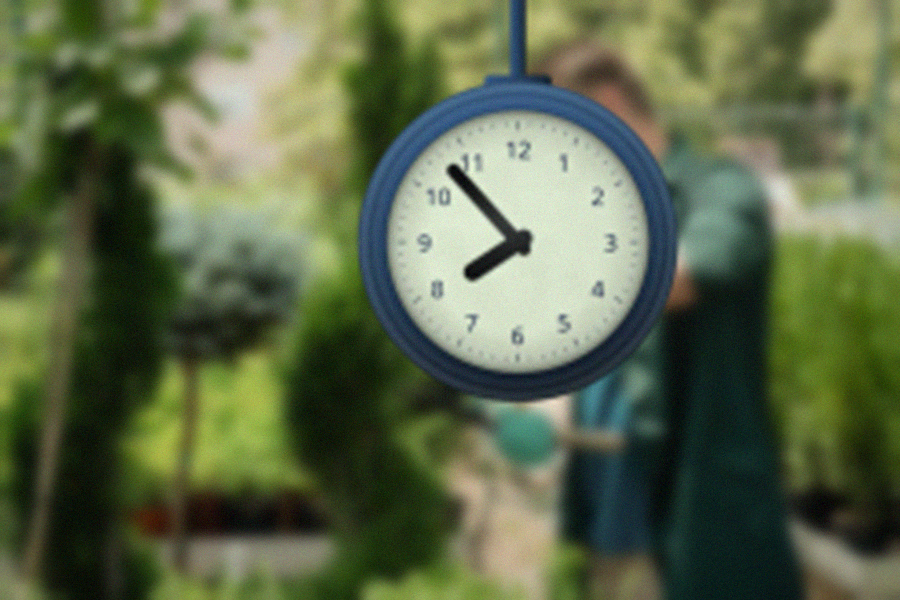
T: 7 h 53 min
